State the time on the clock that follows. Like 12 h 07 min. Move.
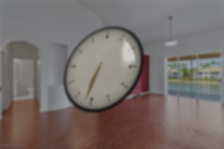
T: 6 h 32 min
